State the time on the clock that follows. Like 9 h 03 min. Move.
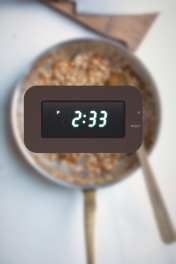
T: 2 h 33 min
